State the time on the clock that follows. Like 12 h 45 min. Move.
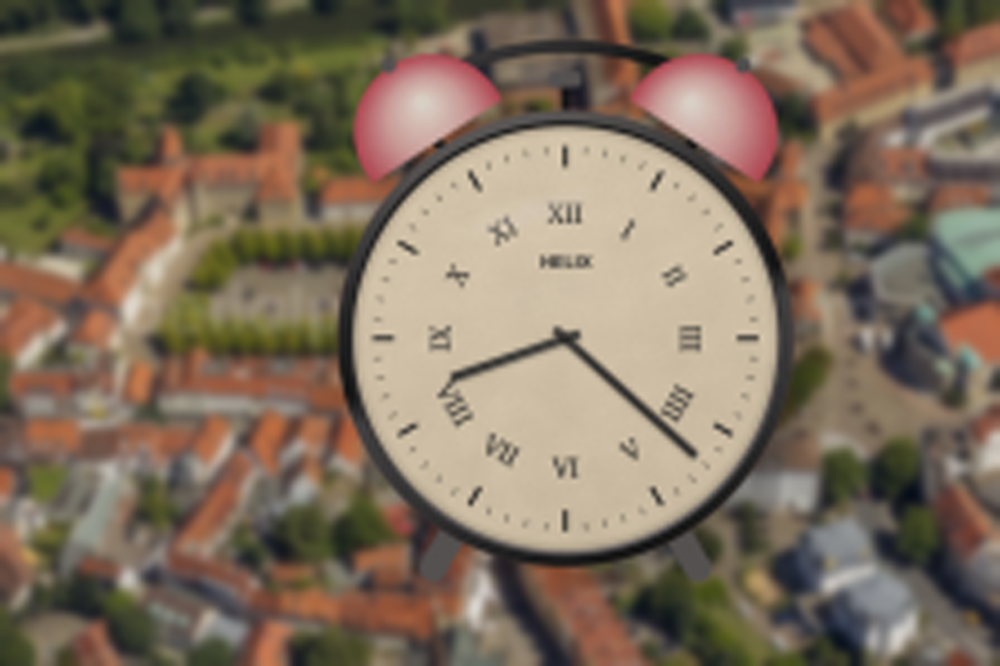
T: 8 h 22 min
